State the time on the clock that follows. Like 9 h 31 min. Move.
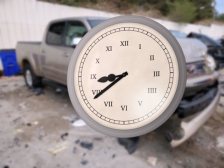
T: 8 h 39 min
